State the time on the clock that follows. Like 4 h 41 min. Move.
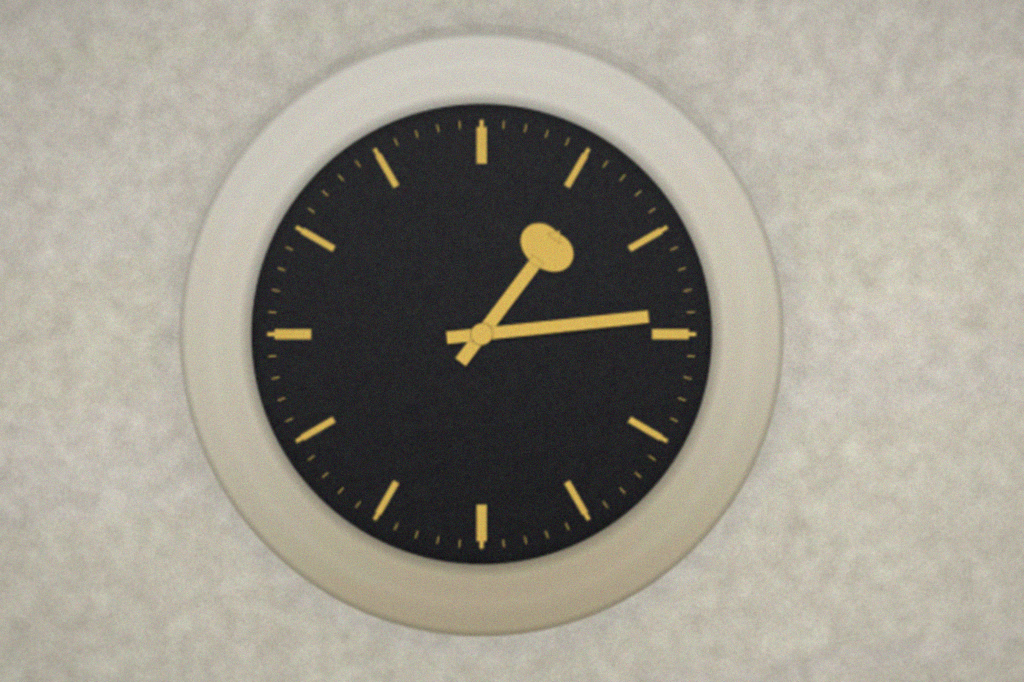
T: 1 h 14 min
